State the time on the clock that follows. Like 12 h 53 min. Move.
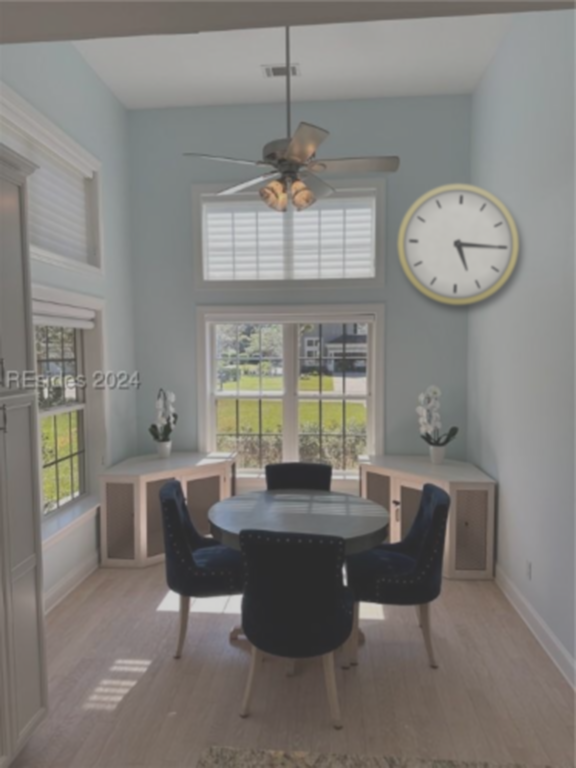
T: 5 h 15 min
